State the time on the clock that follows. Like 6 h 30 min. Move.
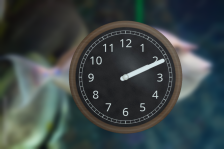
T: 2 h 11 min
